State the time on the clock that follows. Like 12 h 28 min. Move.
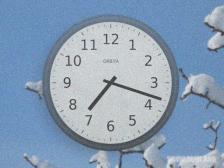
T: 7 h 18 min
